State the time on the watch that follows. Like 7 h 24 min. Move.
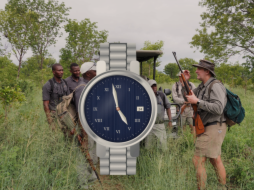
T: 4 h 58 min
